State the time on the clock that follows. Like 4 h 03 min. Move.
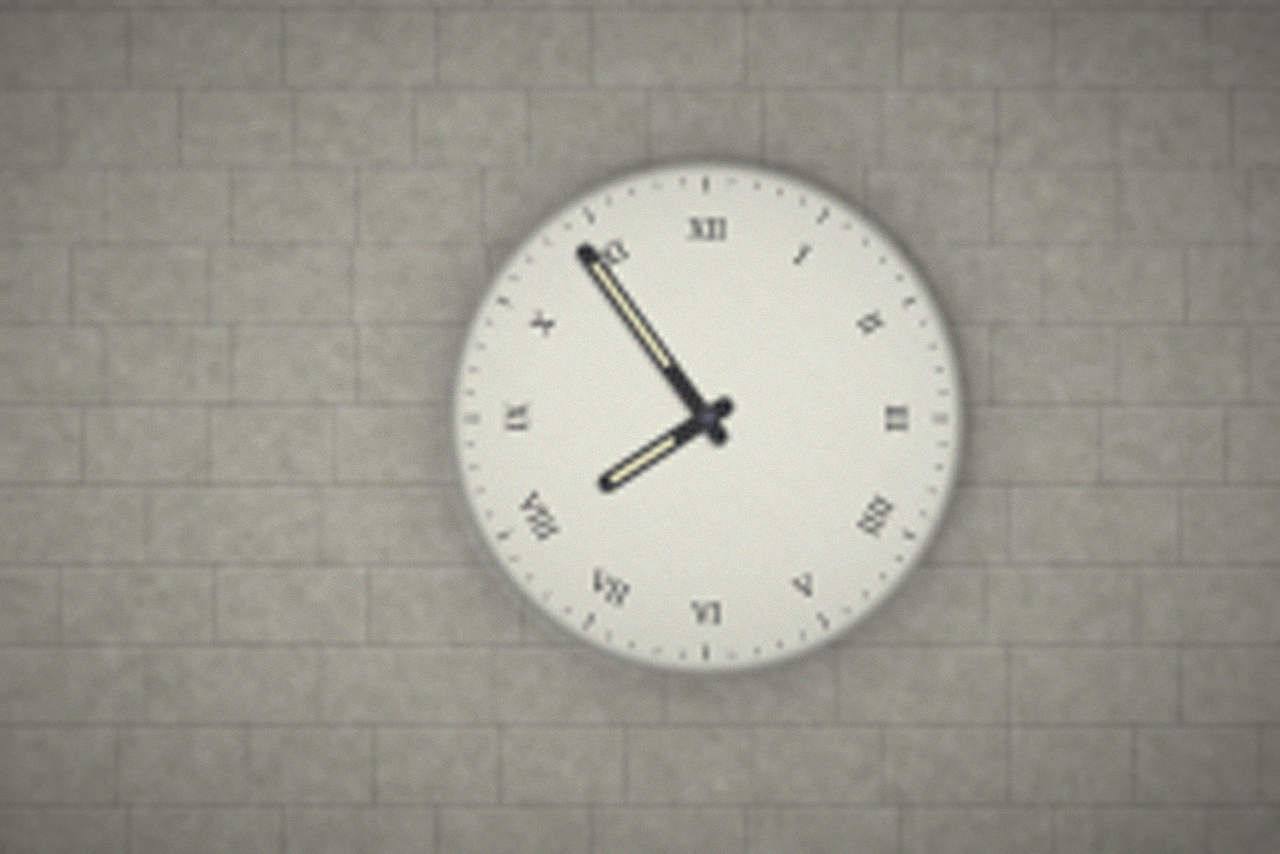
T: 7 h 54 min
